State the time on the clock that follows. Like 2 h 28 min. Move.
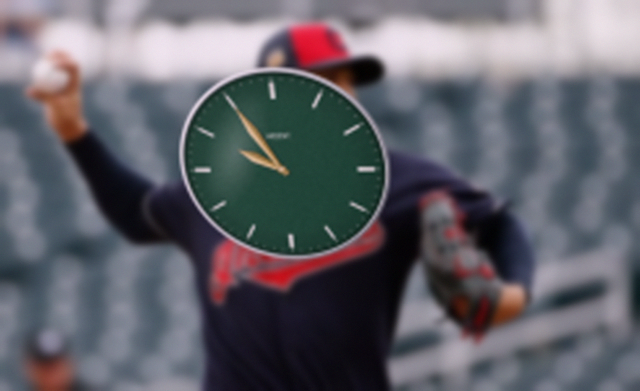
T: 9 h 55 min
